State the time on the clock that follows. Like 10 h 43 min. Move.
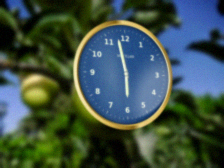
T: 5 h 58 min
